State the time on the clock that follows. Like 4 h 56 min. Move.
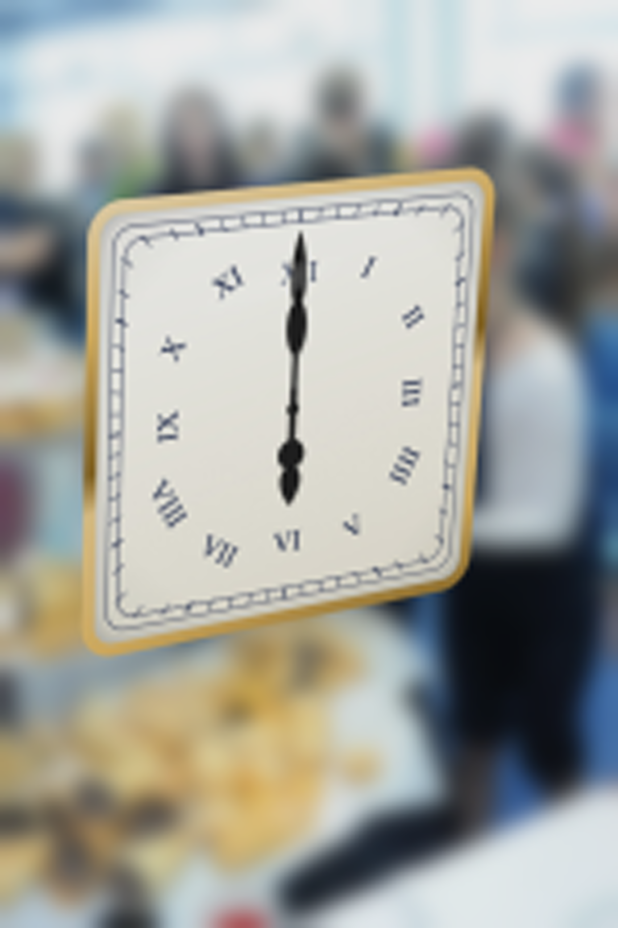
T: 6 h 00 min
